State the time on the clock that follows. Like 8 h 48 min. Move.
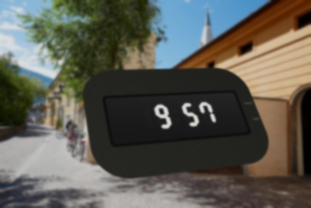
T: 9 h 57 min
